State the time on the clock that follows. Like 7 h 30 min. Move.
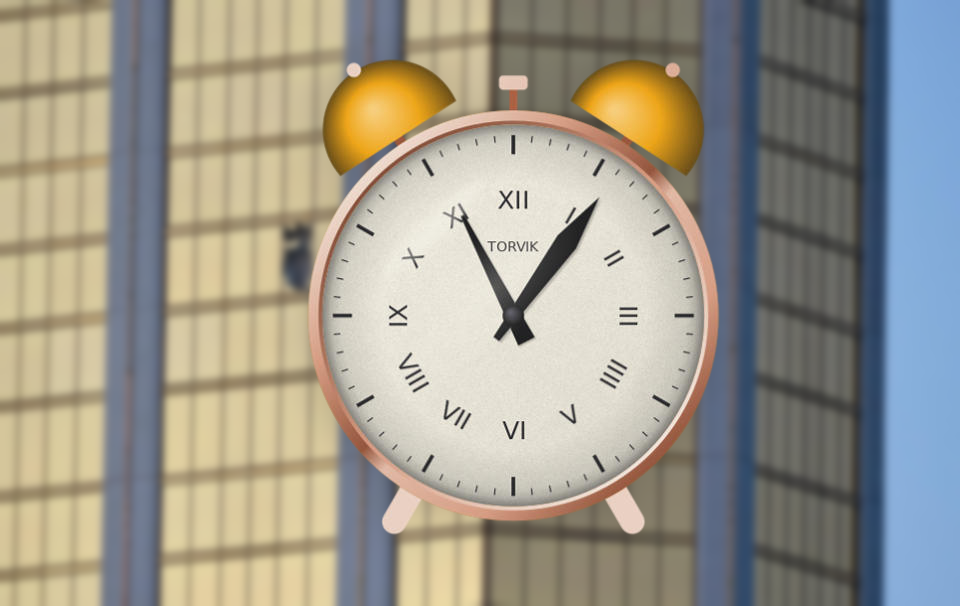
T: 11 h 06 min
